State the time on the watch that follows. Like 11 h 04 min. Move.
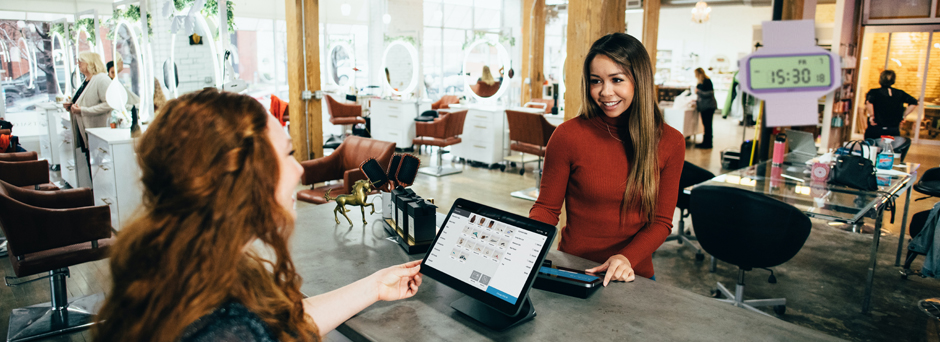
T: 15 h 30 min
